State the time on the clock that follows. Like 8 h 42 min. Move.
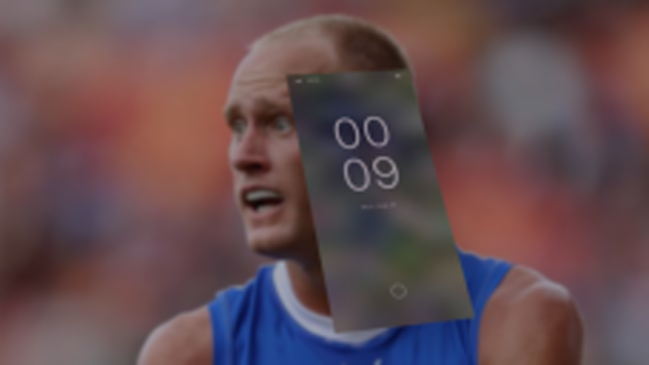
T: 0 h 09 min
